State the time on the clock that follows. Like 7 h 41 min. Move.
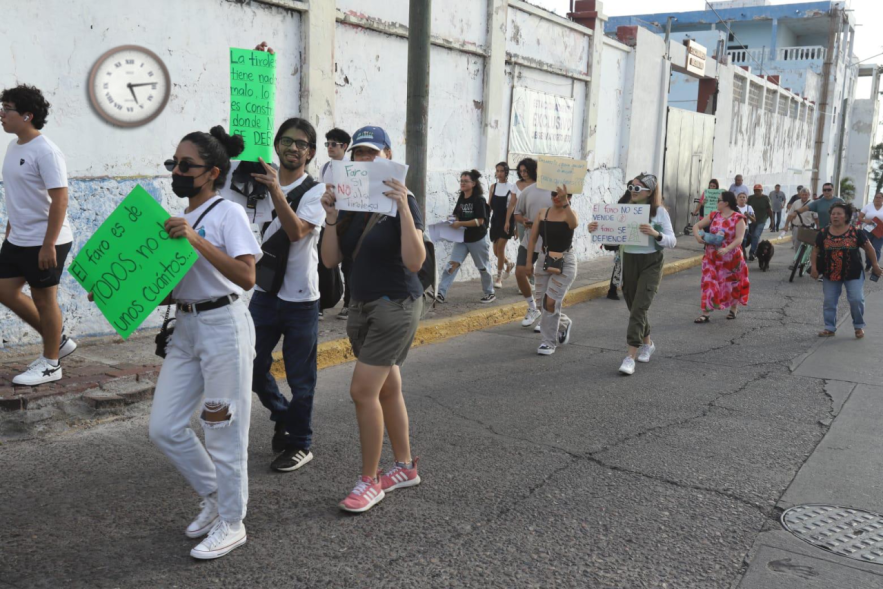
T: 5 h 14 min
